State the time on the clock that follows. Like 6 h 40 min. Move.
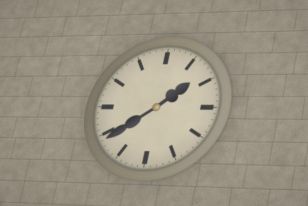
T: 1 h 39 min
